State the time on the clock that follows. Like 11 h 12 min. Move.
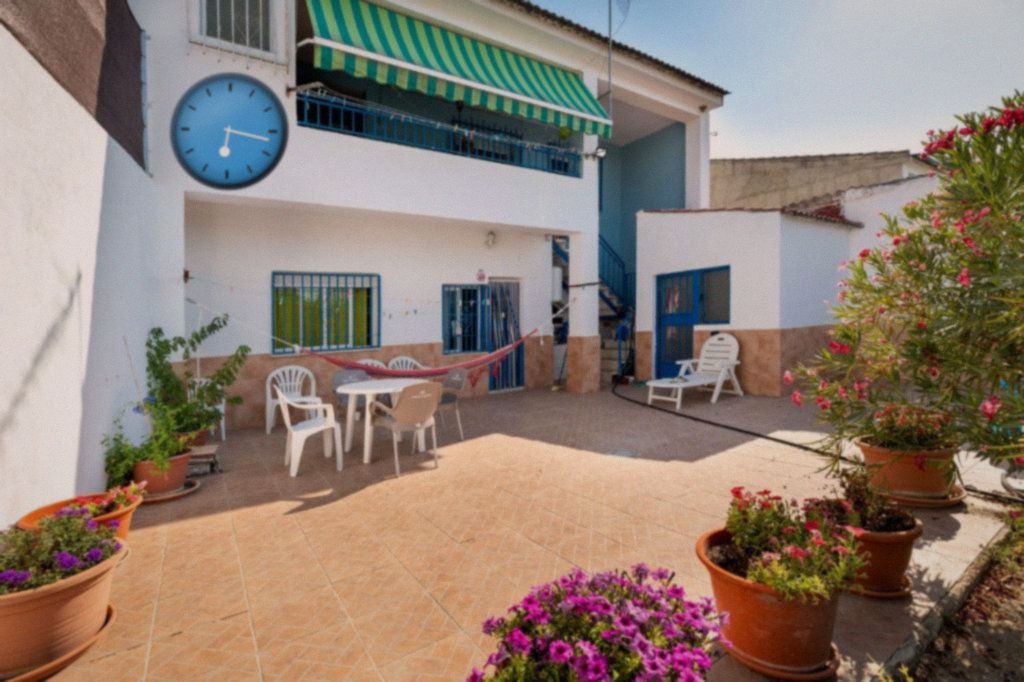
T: 6 h 17 min
